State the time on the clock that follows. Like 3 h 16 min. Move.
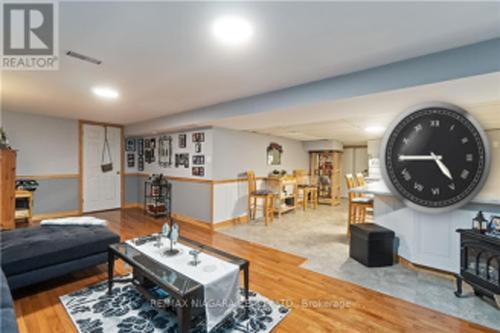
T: 4 h 45 min
